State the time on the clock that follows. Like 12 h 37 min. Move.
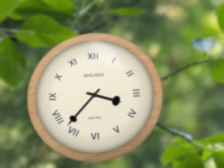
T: 3 h 37 min
